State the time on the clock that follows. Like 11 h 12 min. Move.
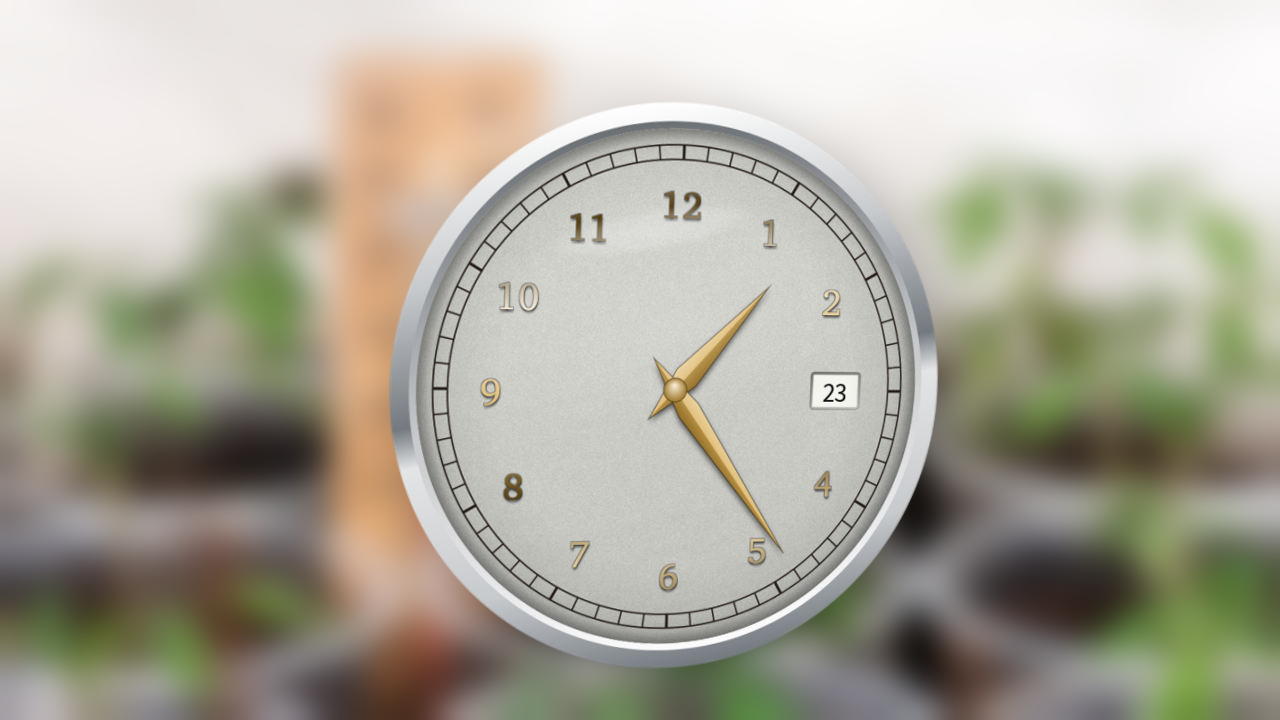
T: 1 h 24 min
